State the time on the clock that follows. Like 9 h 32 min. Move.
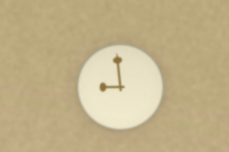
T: 8 h 59 min
